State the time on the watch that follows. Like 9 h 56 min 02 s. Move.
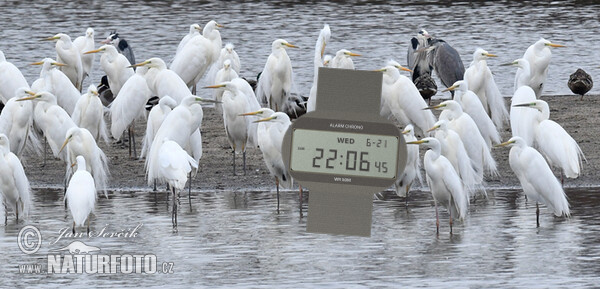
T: 22 h 06 min 45 s
